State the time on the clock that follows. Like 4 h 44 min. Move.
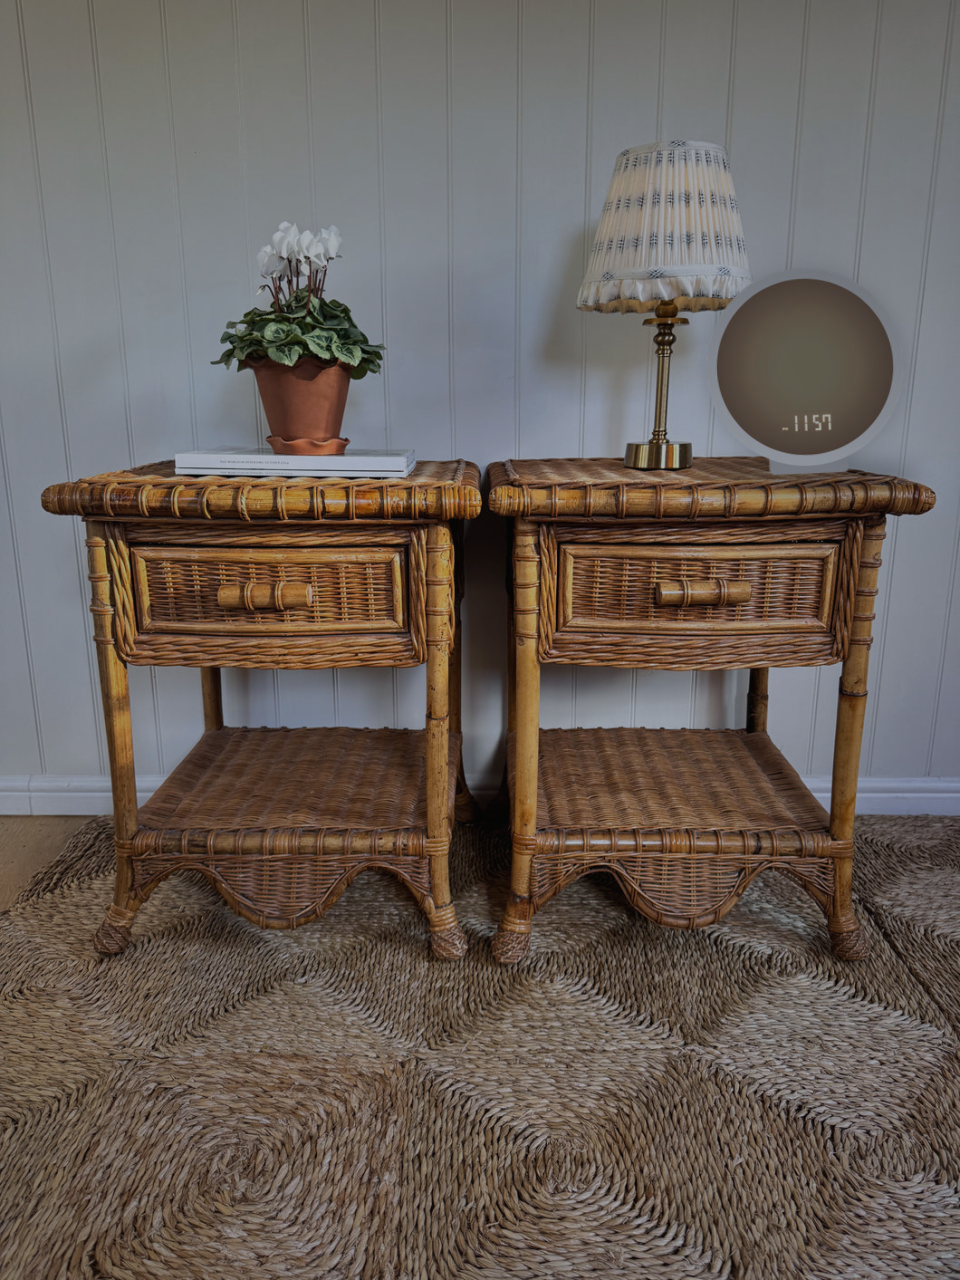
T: 11 h 57 min
